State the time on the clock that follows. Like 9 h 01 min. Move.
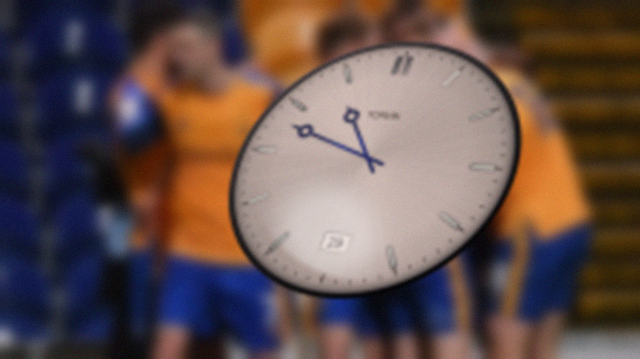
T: 10 h 48 min
